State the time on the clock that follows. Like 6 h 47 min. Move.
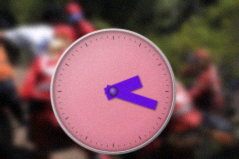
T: 2 h 18 min
